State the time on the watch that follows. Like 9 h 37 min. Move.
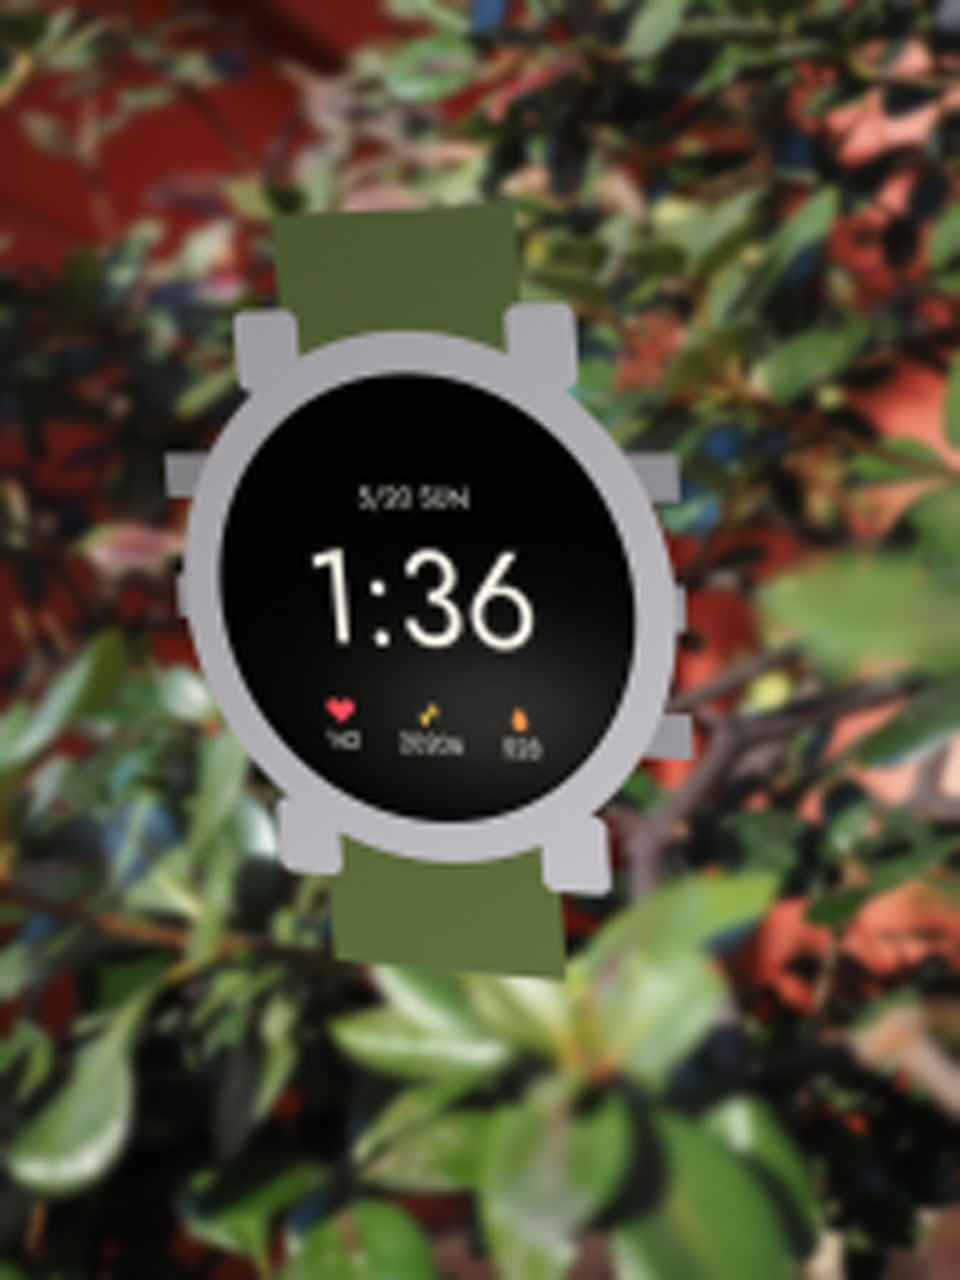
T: 1 h 36 min
